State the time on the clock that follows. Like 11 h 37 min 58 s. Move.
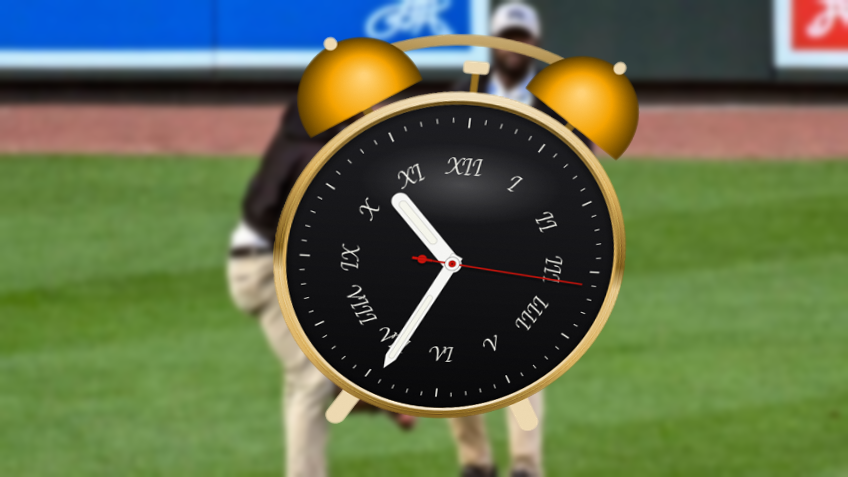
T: 10 h 34 min 16 s
